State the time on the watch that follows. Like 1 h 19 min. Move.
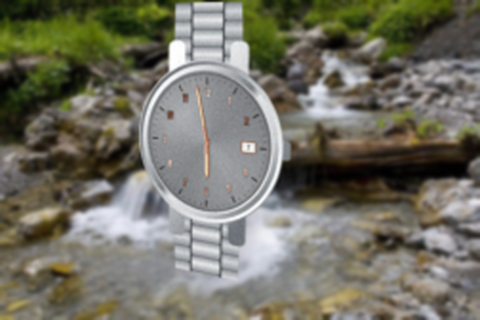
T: 5 h 58 min
